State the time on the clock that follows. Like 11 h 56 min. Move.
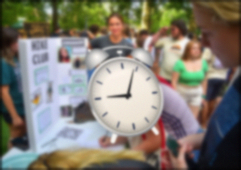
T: 9 h 04 min
